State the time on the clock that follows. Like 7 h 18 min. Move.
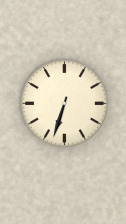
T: 6 h 33 min
